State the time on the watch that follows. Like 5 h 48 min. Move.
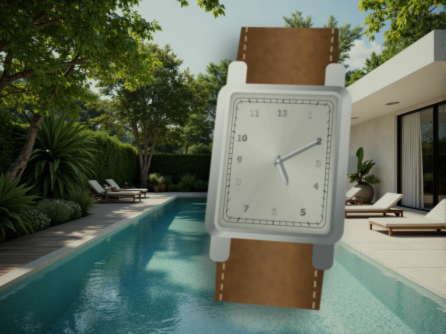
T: 5 h 10 min
